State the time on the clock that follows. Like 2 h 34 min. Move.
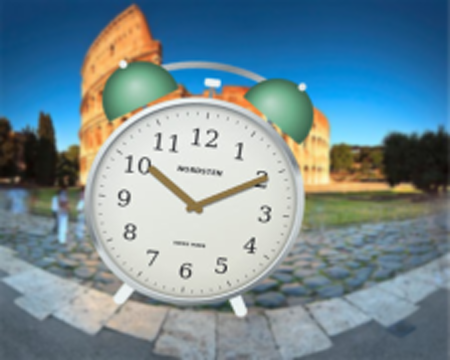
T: 10 h 10 min
